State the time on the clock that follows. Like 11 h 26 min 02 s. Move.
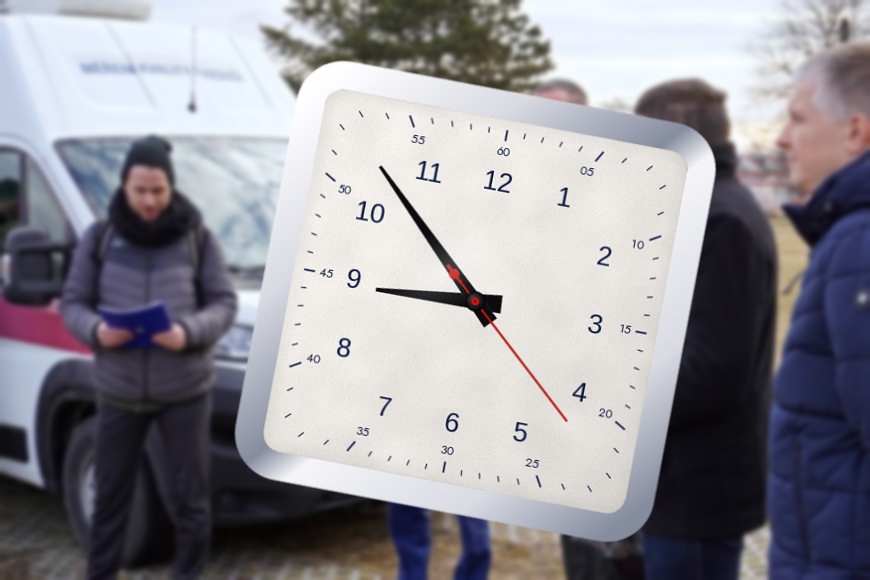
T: 8 h 52 min 22 s
